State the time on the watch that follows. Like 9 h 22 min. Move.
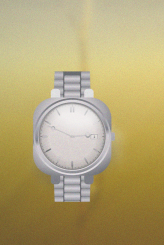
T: 2 h 49 min
